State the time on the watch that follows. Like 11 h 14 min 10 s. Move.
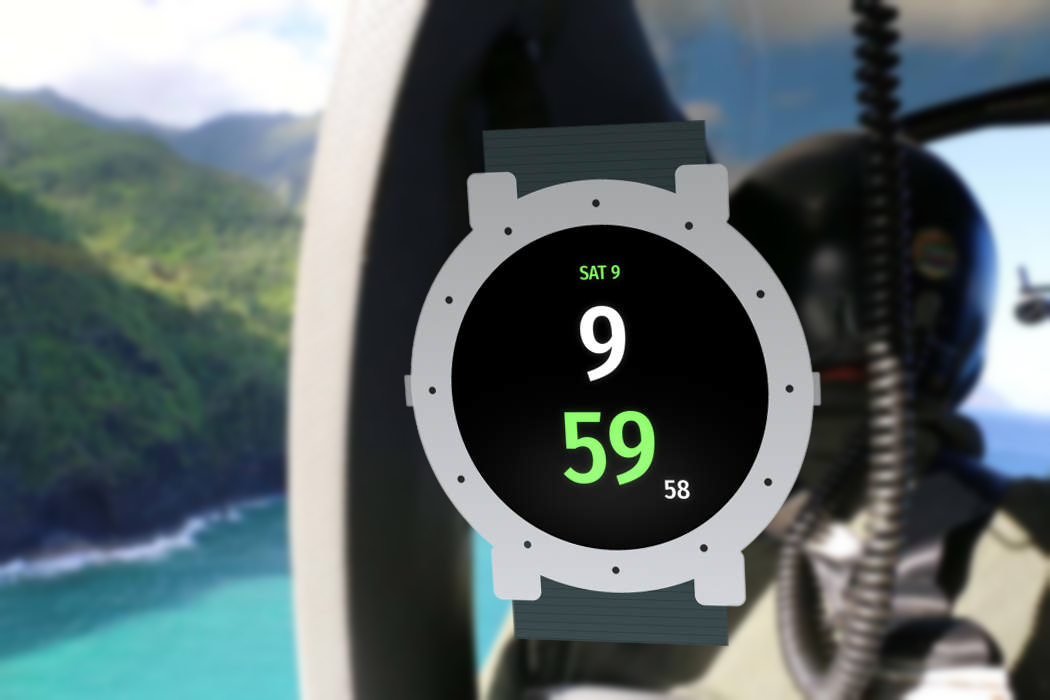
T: 9 h 59 min 58 s
